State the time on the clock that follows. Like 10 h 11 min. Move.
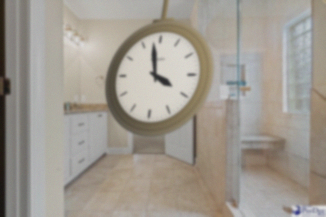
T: 3 h 58 min
